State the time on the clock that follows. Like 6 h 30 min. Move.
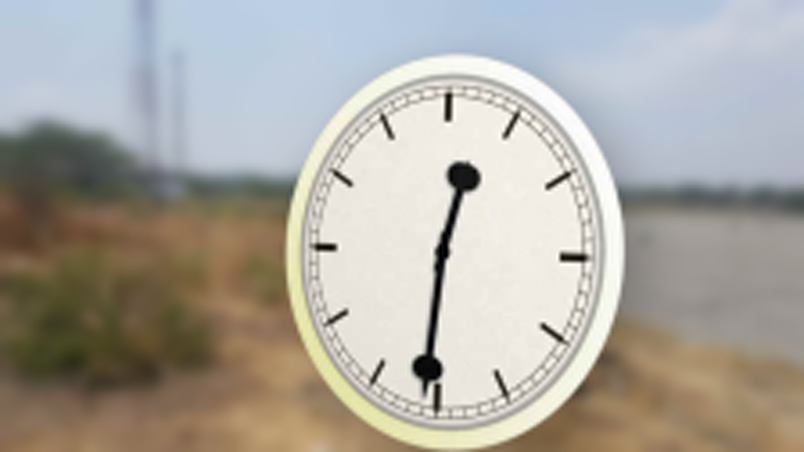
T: 12 h 31 min
